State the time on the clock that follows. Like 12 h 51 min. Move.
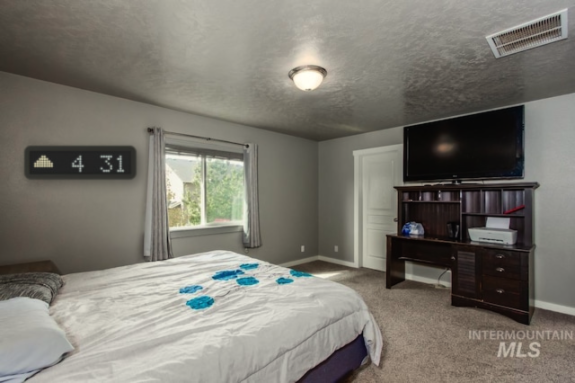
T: 4 h 31 min
